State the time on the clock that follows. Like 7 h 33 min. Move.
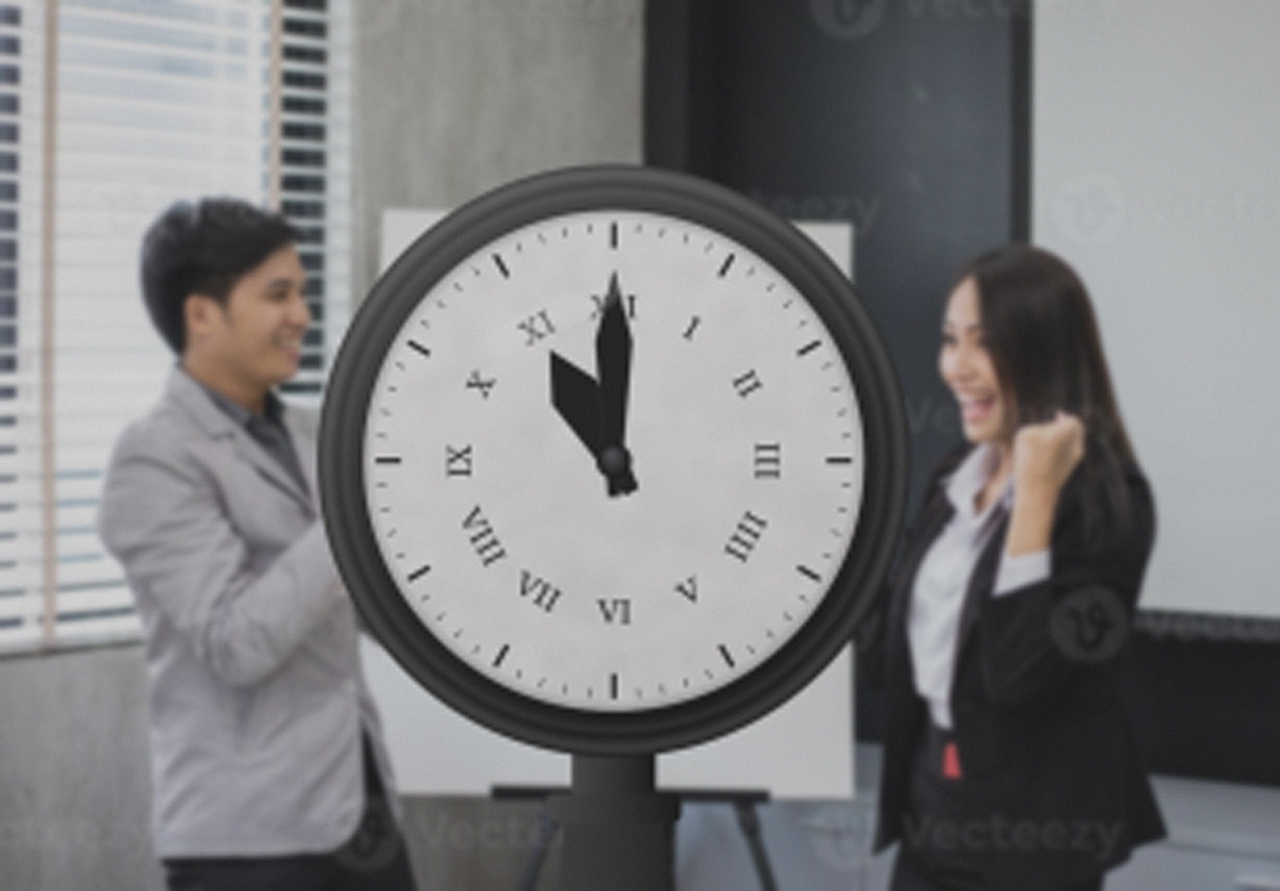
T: 11 h 00 min
